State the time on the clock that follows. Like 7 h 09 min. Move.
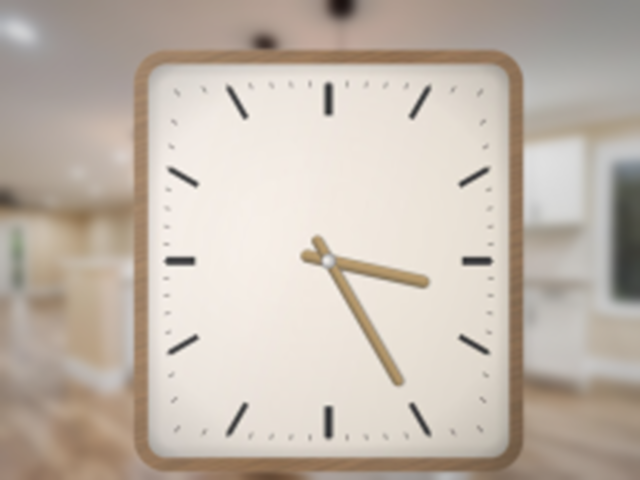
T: 3 h 25 min
